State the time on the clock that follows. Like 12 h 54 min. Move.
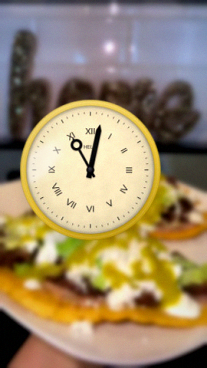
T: 11 h 02 min
